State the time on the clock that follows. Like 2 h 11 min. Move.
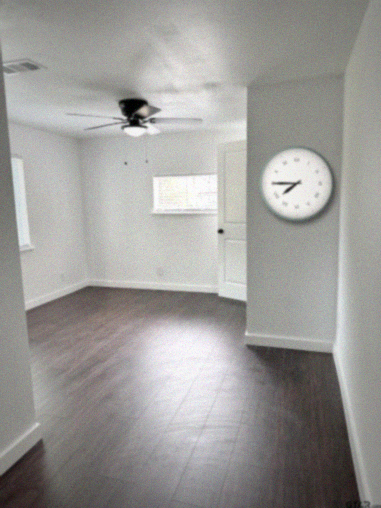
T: 7 h 45 min
